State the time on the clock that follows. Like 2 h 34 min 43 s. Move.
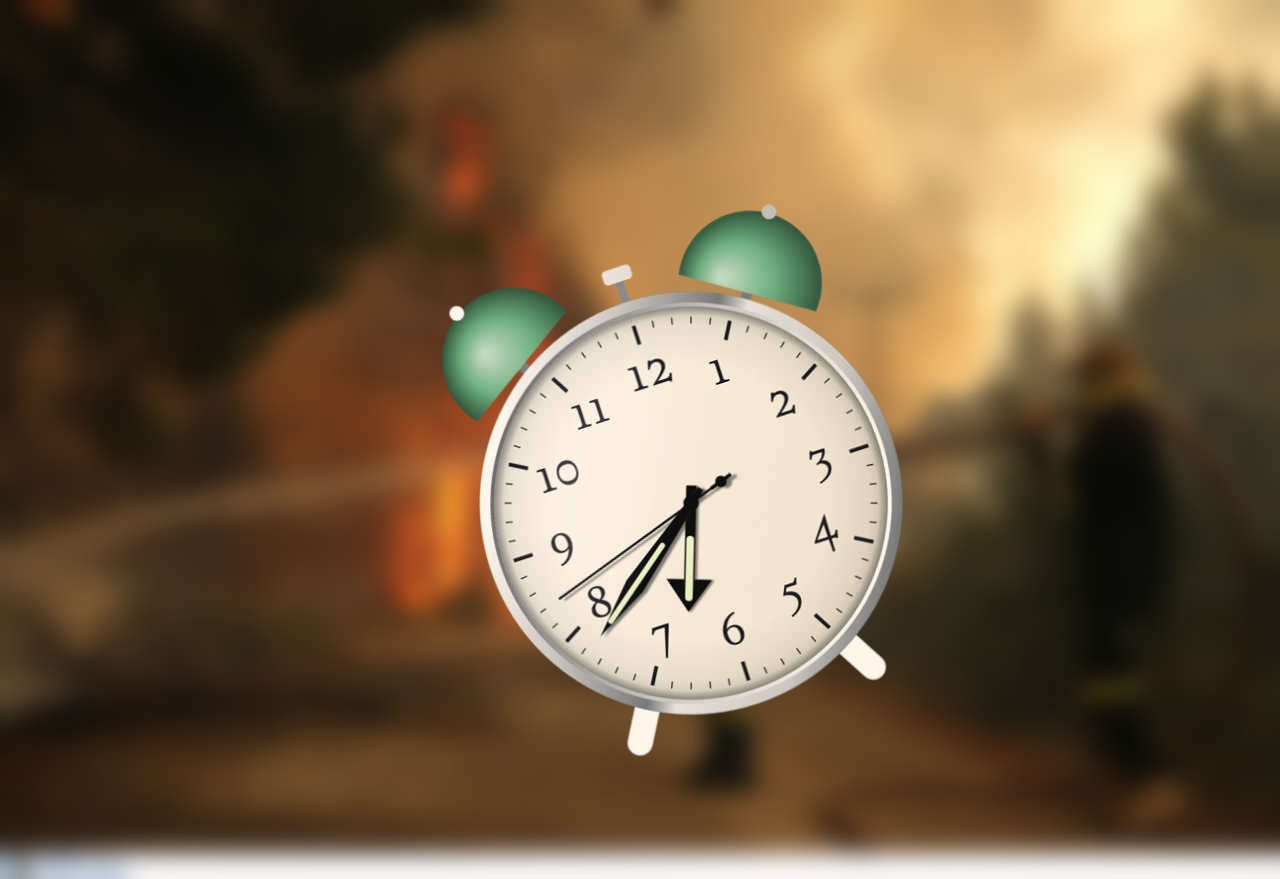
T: 6 h 38 min 42 s
